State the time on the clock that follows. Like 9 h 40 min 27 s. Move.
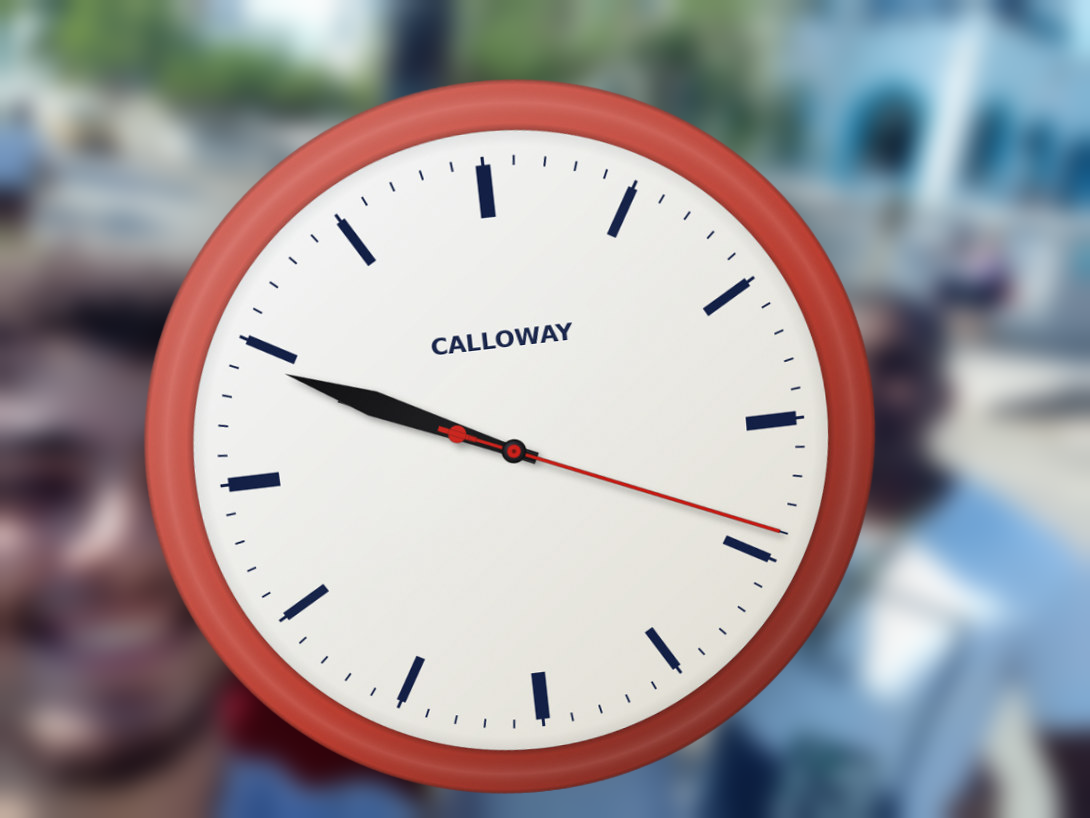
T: 9 h 49 min 19 s
